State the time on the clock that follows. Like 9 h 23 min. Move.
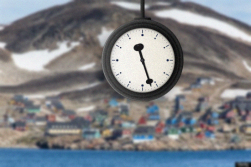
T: 11 h 27 min
